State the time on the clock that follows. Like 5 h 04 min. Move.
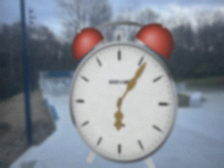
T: 6 h 06 min
